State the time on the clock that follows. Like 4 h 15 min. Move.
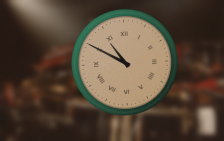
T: 10 h 50 min
